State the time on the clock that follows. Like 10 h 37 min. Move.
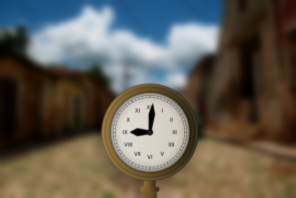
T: 9 h 01 min
